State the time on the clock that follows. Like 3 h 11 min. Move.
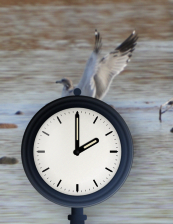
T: 2 h 00 min
